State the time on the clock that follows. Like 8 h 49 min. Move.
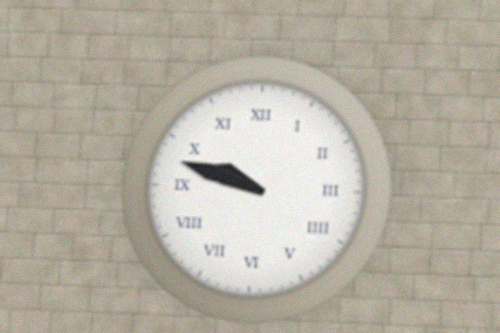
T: 9 h 48 min
